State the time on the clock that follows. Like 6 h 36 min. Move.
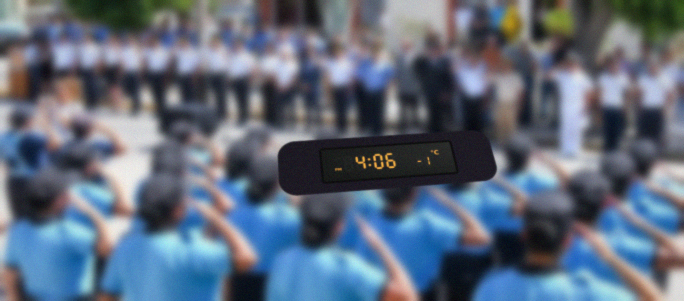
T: 4 h 06 min
